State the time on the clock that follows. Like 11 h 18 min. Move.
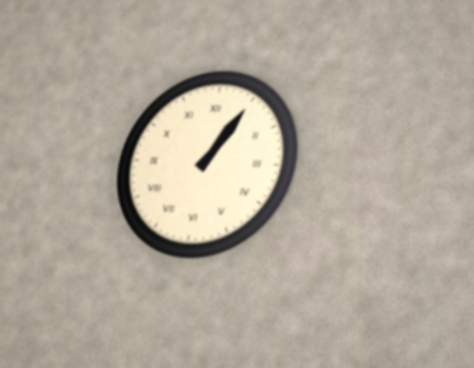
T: 1 h 05 min
